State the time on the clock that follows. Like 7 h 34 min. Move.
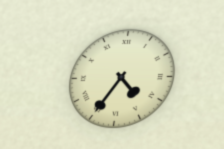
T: 4 h 35 min
